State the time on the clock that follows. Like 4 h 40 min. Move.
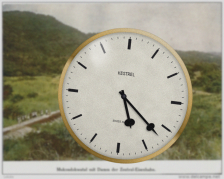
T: 5 h 22 min
